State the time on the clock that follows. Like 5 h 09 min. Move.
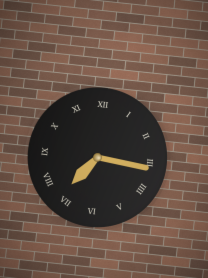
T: 7 h 16 min
